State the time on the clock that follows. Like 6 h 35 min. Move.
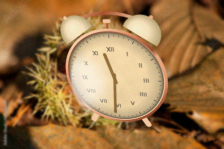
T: 11 h 31 min
